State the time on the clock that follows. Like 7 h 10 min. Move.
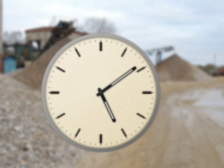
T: 5 h 09 min
